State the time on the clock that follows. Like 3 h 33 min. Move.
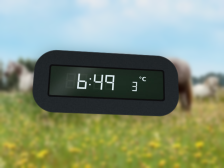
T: 6 h 49 min
